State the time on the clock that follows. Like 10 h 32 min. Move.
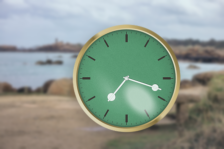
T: 7 h 18 min
